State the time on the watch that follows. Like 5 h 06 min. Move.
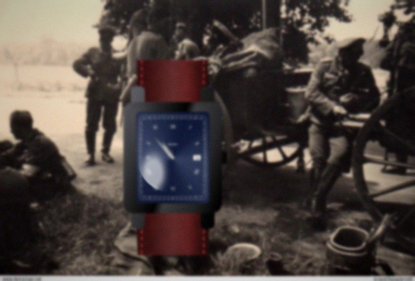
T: 10 h 53 min
